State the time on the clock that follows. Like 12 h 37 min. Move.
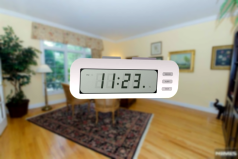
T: 11 h 23 min
